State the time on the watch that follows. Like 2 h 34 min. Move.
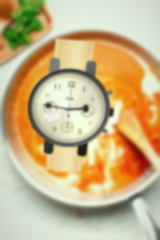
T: 2 h 46 min
